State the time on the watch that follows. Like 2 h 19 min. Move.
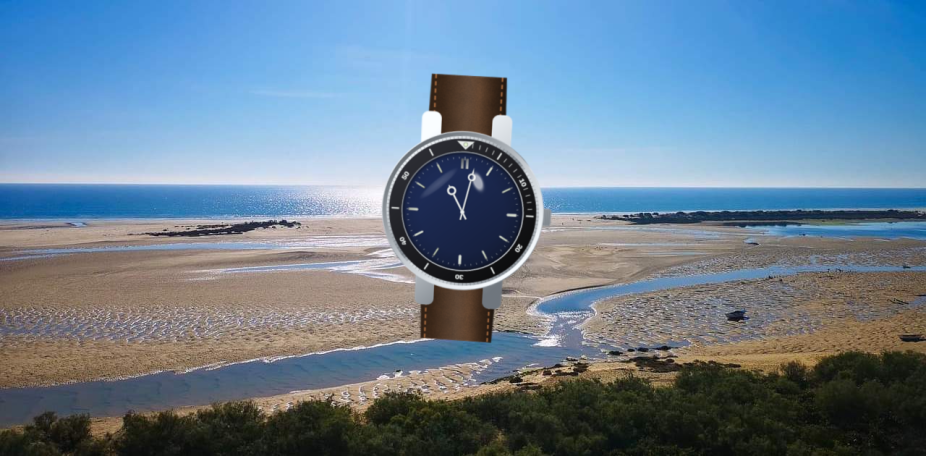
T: 11 h 02 min
